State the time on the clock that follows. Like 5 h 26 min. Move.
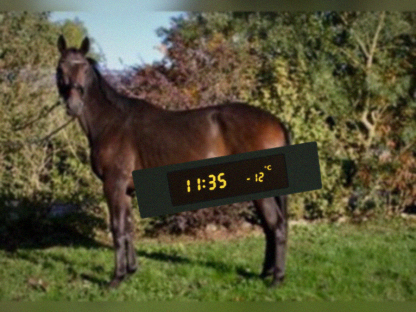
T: 11 h 35 min
